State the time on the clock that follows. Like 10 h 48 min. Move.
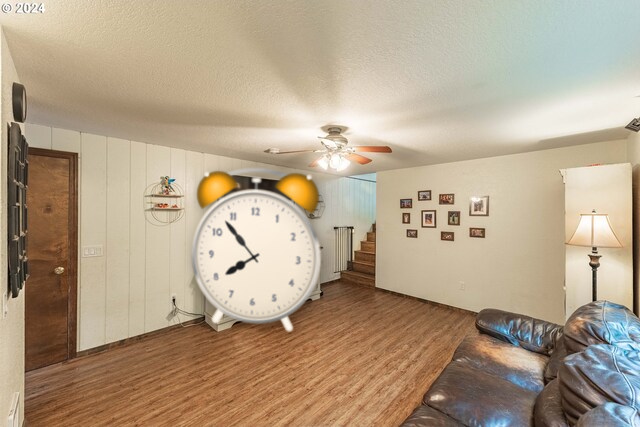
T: 7 h 53 min
